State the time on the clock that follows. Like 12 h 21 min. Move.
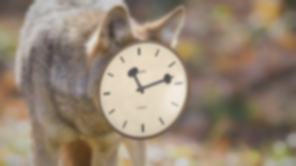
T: 11 h 13 min
